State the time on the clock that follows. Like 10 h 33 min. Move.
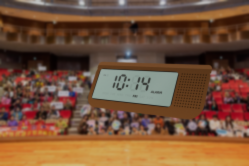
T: 10 h 14 min
